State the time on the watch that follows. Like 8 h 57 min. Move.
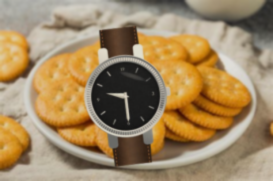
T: 9 h 30 min
